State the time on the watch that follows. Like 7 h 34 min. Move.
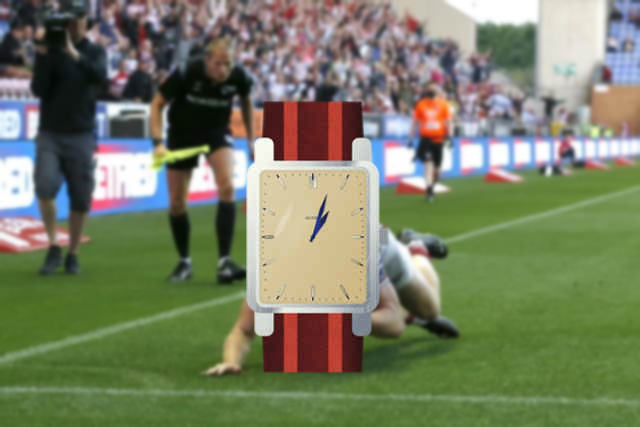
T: 1 h 03 min
